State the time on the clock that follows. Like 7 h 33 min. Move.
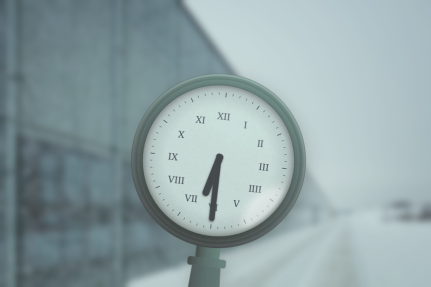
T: 6 h 30 min
